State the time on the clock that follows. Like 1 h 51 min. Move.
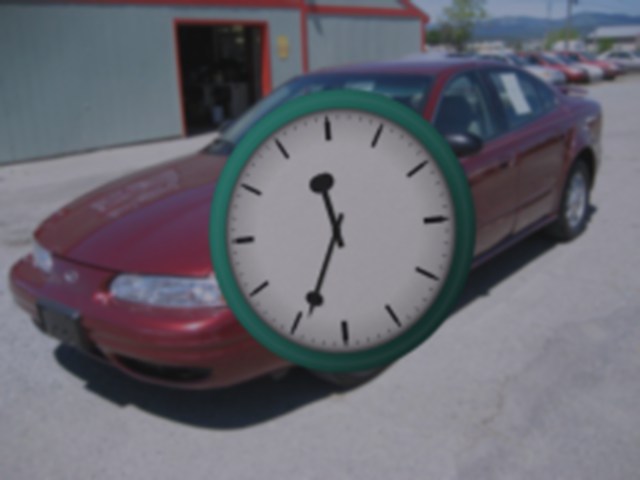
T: 11 h 34 min
